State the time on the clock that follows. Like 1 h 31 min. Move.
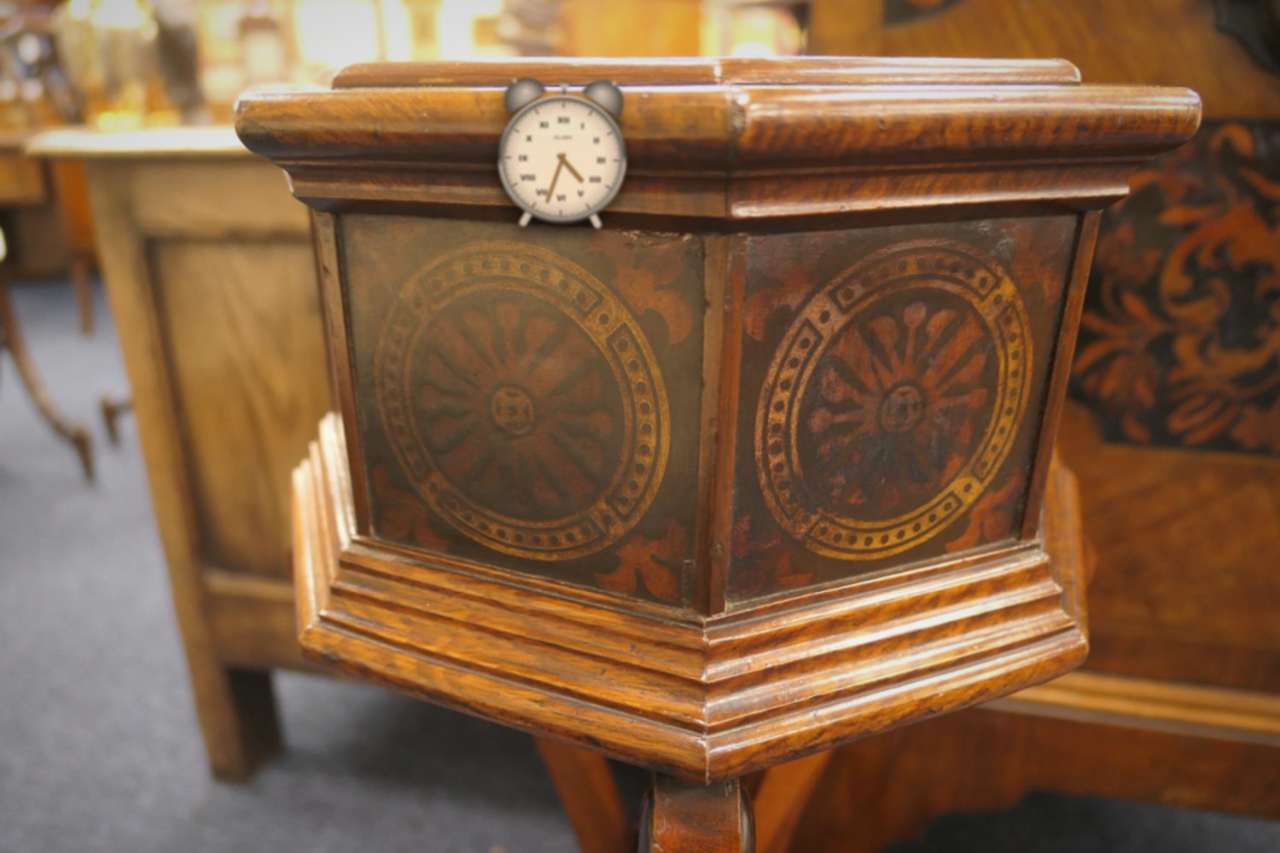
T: 4 h 33 min
